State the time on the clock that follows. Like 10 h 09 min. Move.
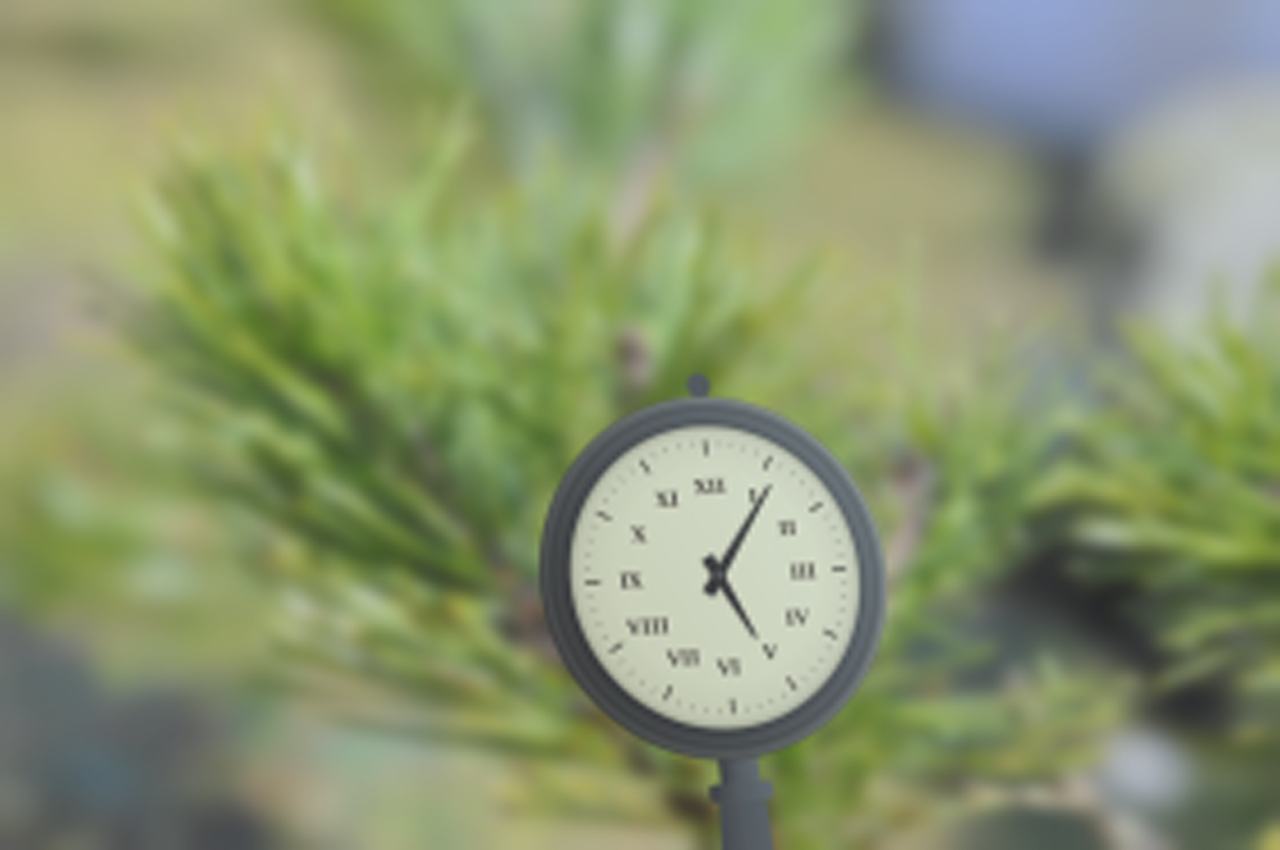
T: 5 h 06 min
